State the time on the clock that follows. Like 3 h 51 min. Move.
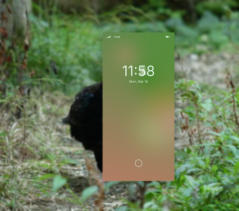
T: 11 h 58 min
